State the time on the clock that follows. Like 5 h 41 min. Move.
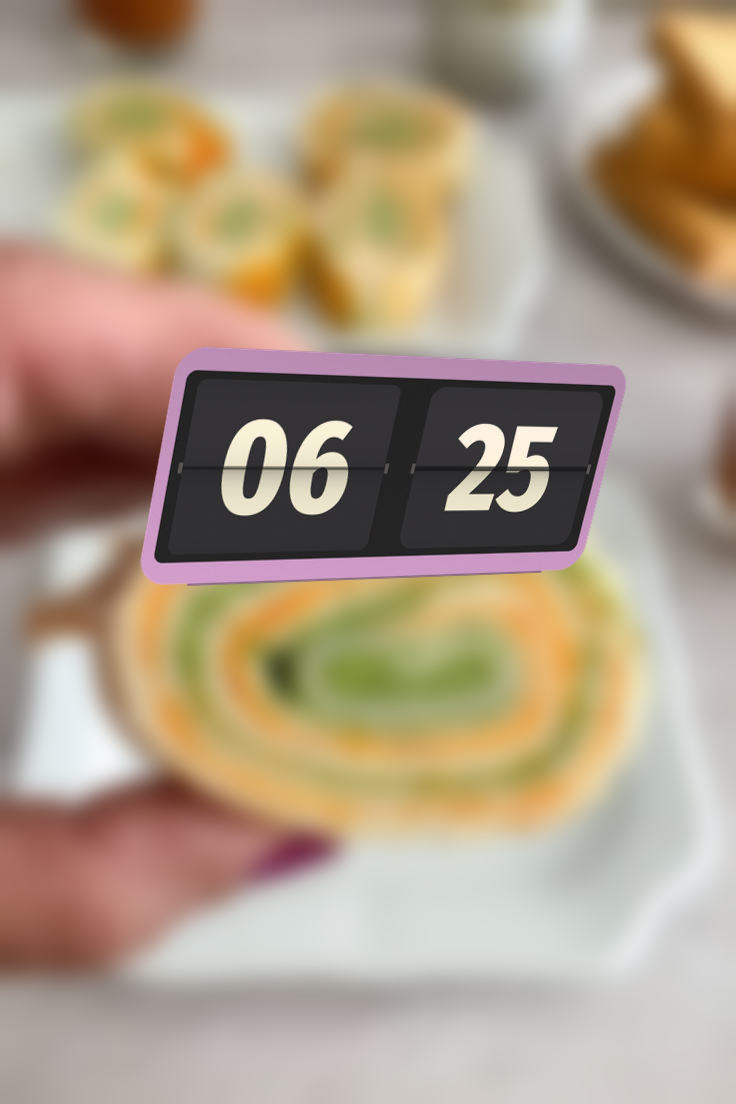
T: 6 h 25 min
